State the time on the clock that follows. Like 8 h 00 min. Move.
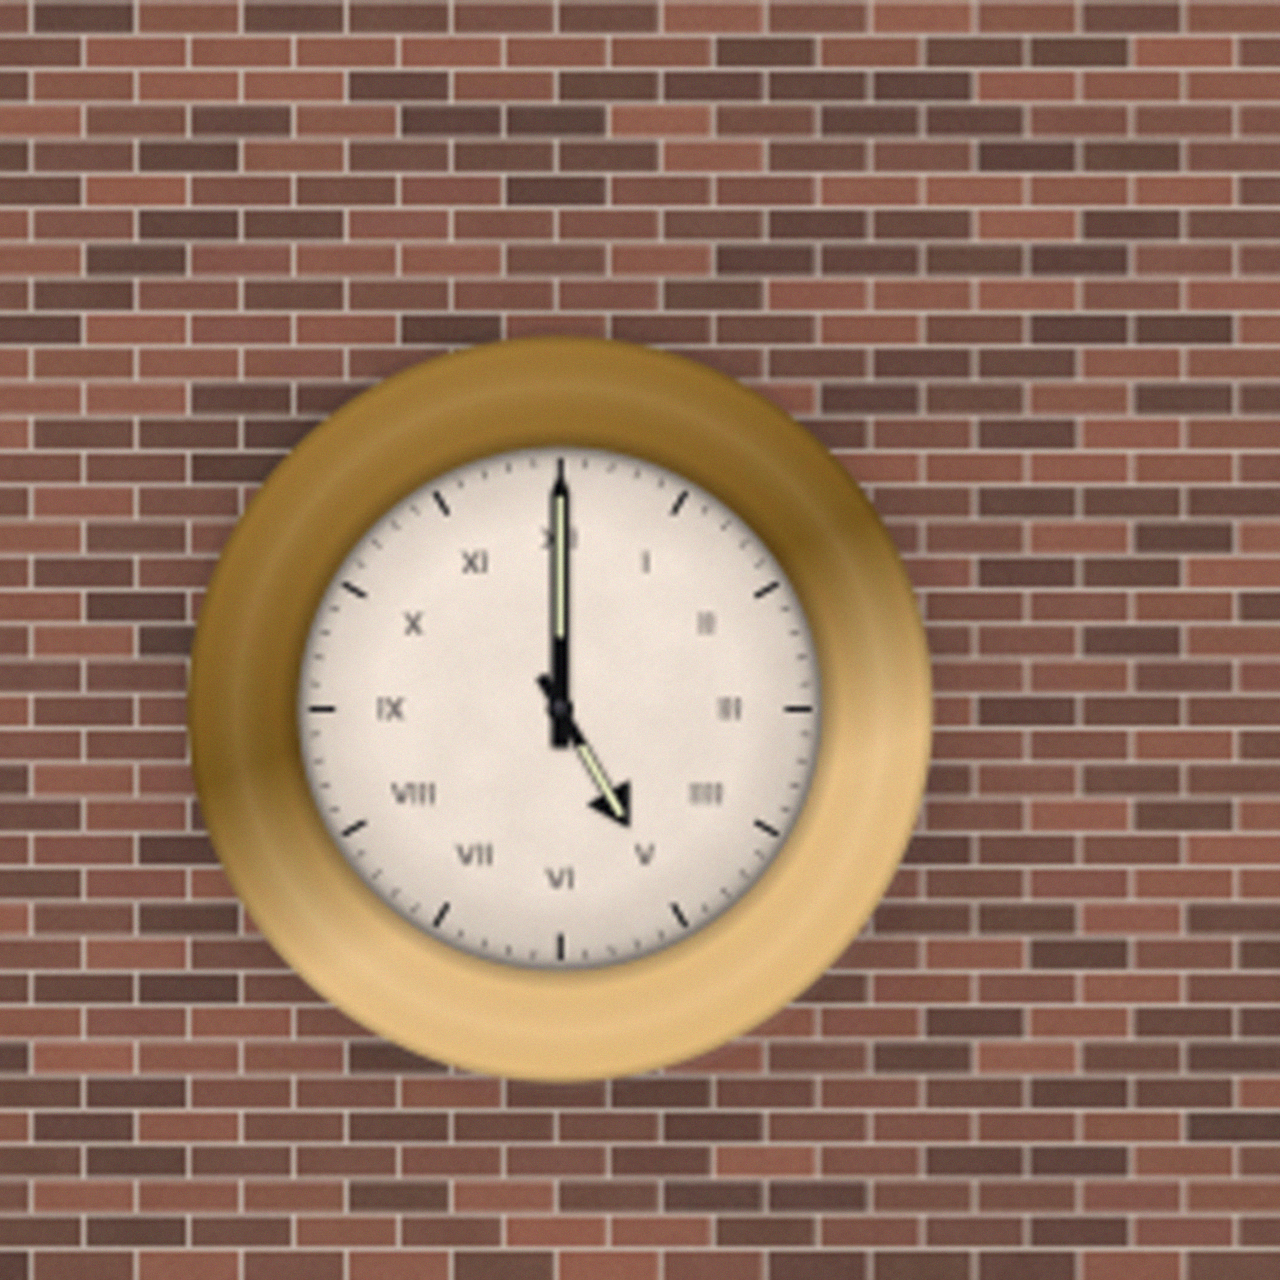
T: 5 h 00 min
